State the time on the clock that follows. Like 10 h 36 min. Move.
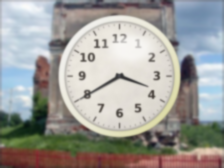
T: 3 h 40 min
